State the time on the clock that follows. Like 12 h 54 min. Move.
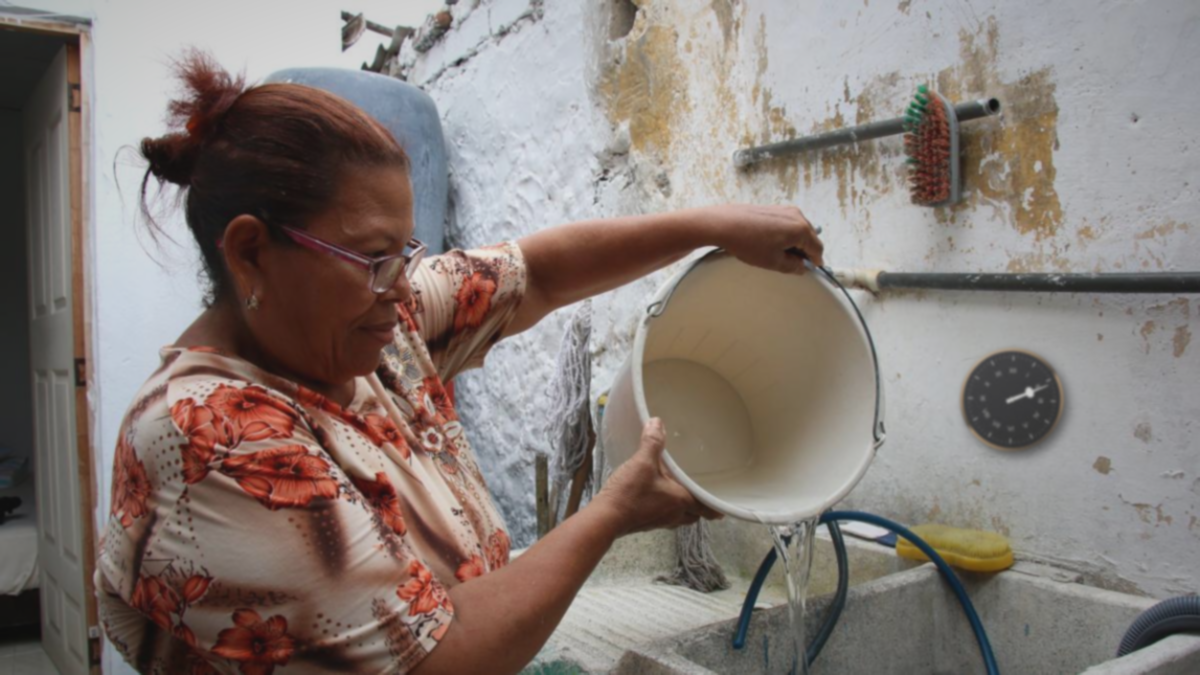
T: 2 h 11 min
